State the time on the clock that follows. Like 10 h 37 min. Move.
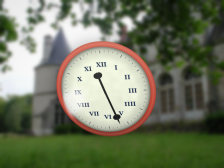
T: 11 h 27 min
